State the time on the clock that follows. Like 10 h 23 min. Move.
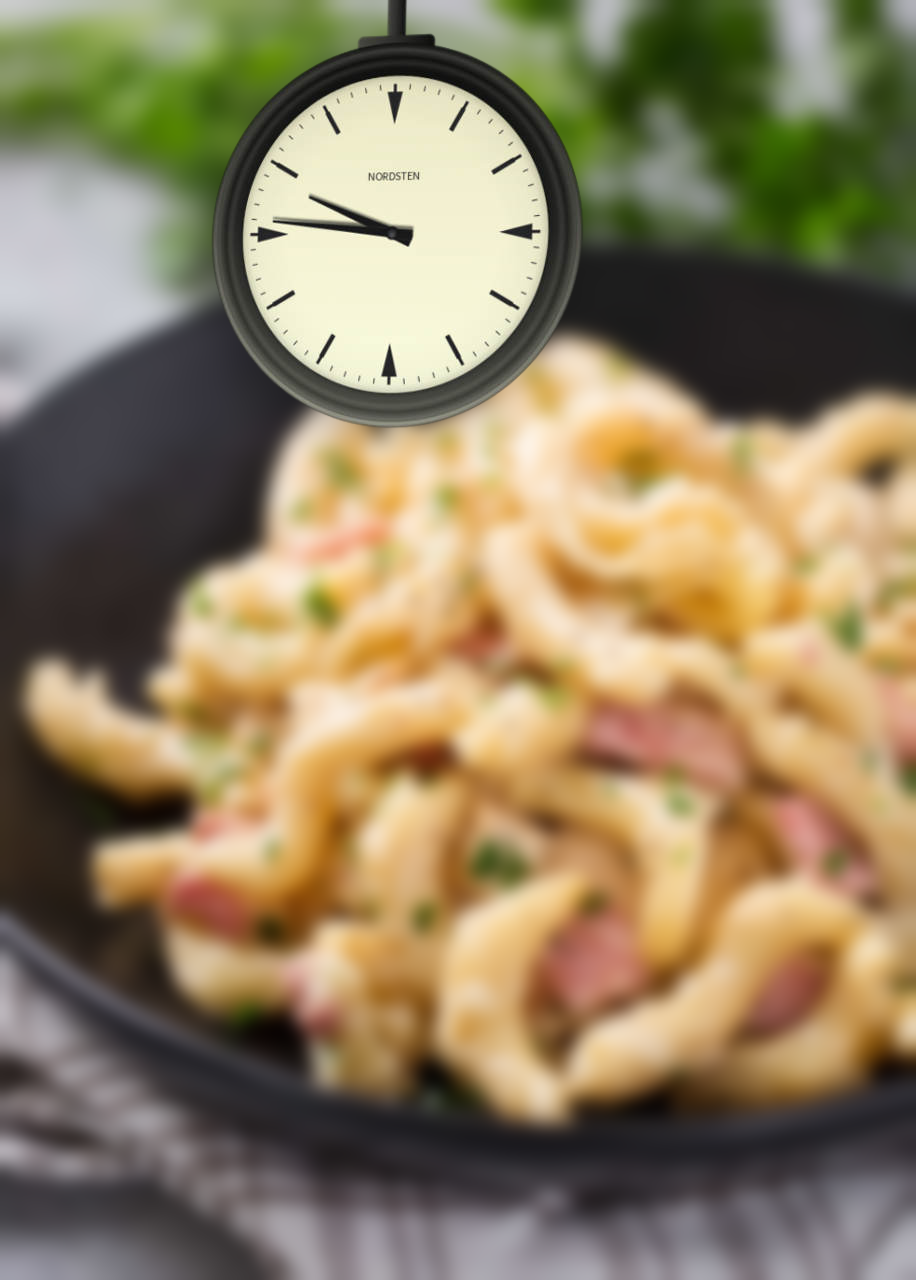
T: 9 h 46 min
